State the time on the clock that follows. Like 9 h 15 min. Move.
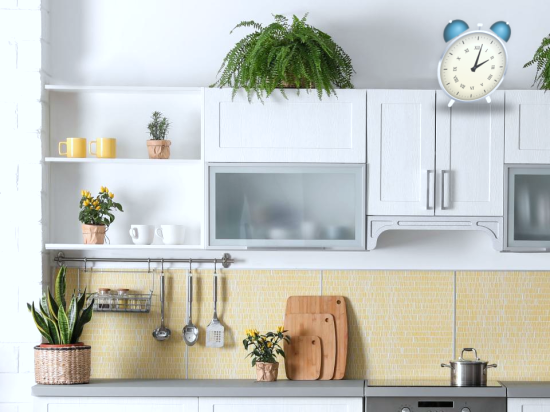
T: 2 h 02 min
